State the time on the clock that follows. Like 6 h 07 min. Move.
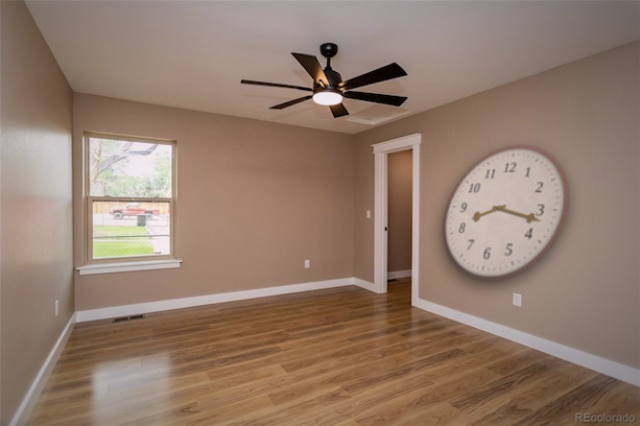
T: 8 h 17 min
